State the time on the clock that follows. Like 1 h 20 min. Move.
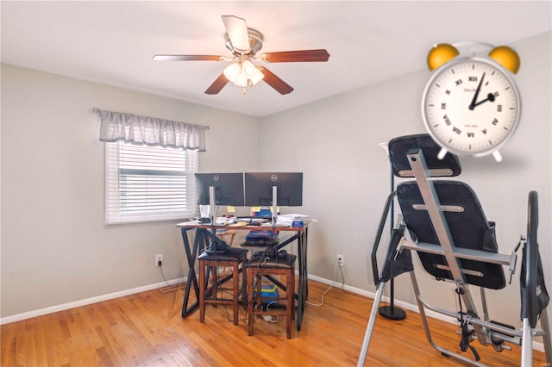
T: 2 h 03 min
